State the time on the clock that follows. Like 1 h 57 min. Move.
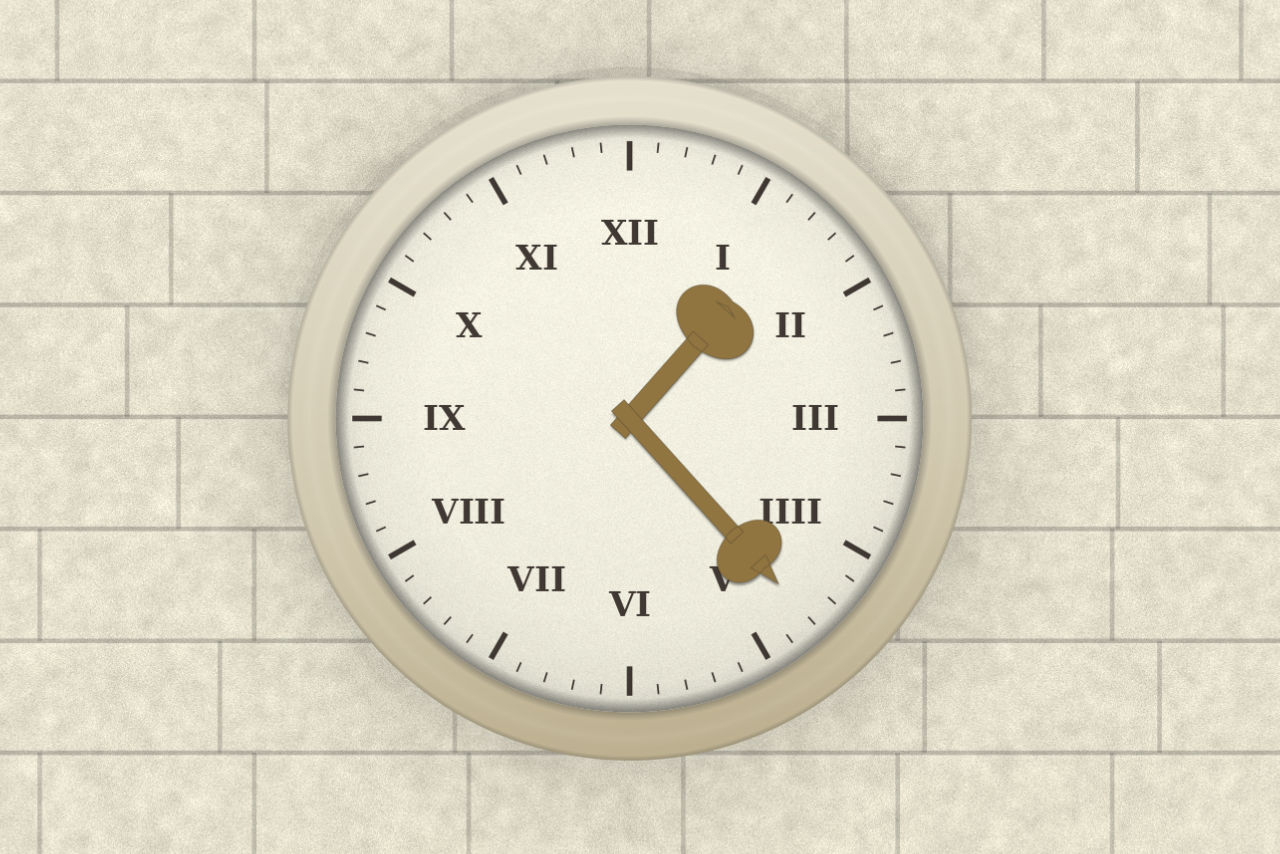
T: 1 h 23 min
